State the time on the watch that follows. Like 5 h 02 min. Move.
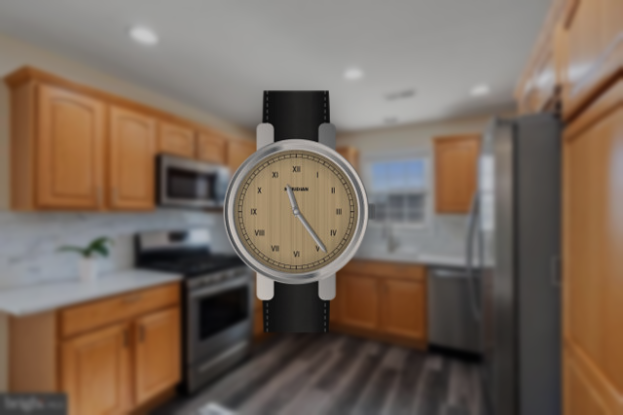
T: 11 h 24 min
